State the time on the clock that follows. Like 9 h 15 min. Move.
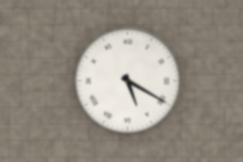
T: 5 h 20 min
